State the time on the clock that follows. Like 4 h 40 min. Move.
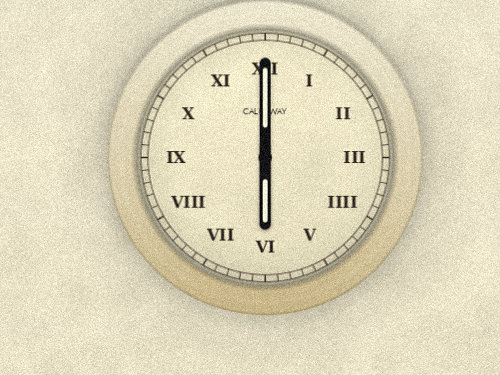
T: 6 h 00 min
